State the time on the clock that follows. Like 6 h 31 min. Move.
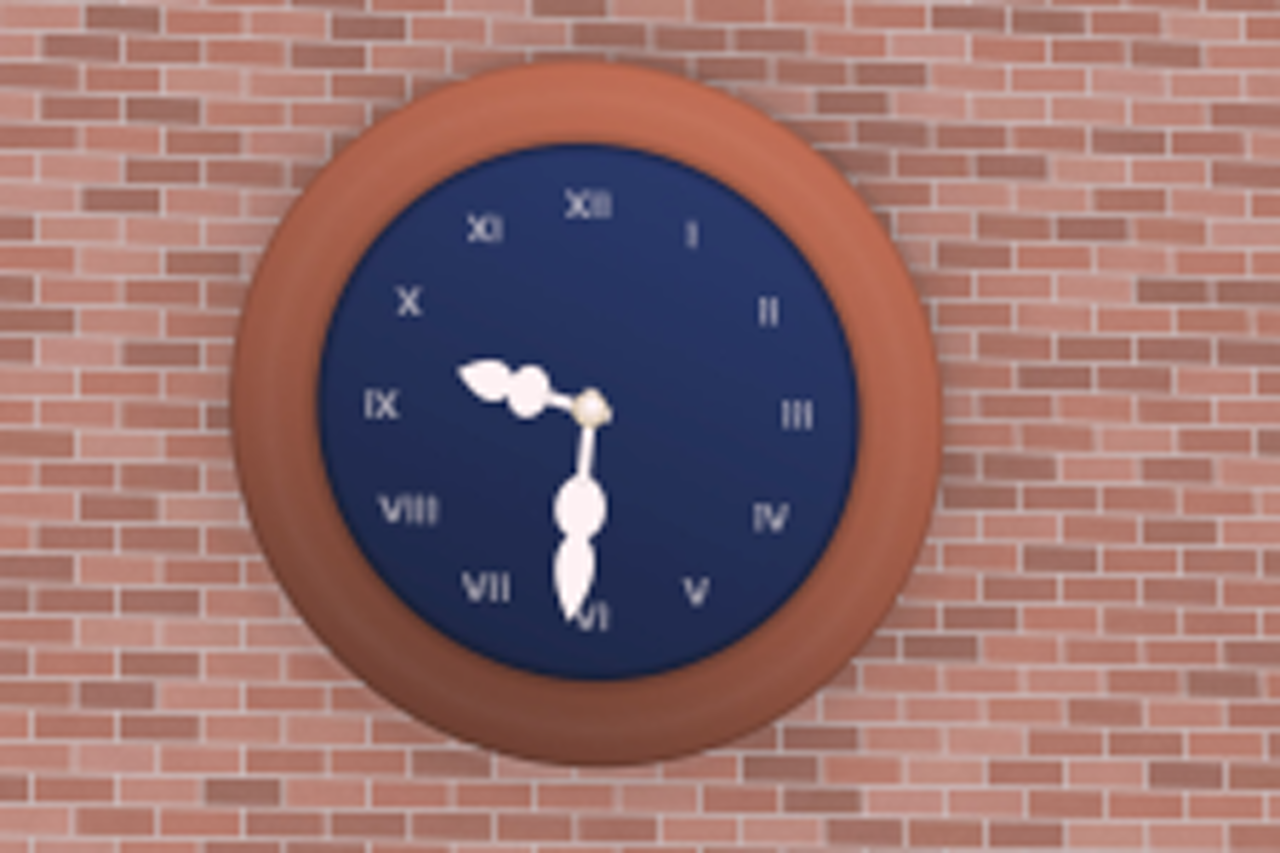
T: 9 h 31 min
